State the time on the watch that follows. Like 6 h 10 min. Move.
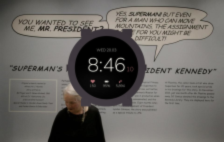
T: 8 h 46 min
